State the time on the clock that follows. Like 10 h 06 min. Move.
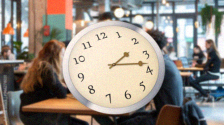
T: 2 h 18 min
